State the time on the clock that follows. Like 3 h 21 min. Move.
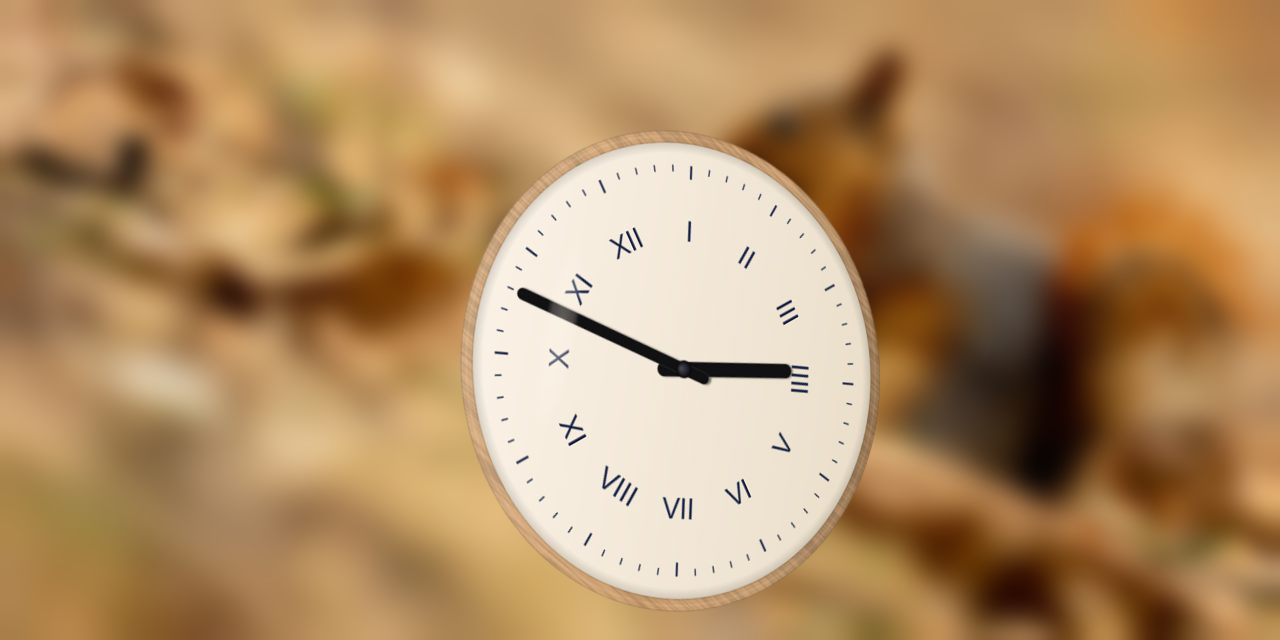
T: 3 h 53 min
